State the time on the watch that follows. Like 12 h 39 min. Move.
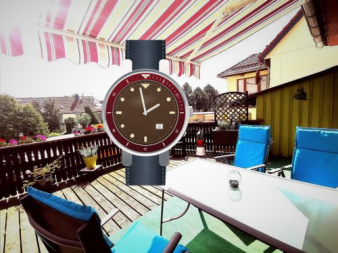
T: 1 h 58 min
